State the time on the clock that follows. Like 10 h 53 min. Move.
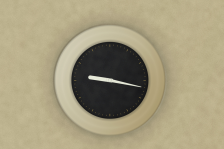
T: 9 h 17 min
